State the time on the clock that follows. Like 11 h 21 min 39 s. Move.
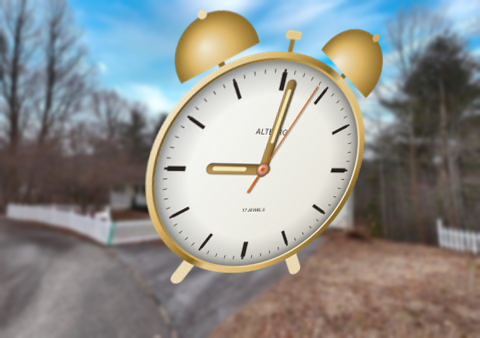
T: 9 h 01 min 04 s
